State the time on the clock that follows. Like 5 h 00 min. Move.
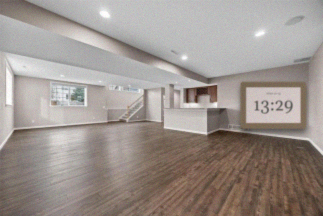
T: 13 h 29 min
